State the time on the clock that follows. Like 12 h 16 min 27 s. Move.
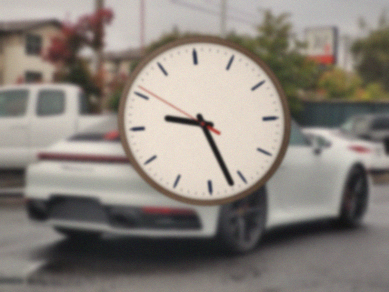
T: 9 h 26 min 51 s
